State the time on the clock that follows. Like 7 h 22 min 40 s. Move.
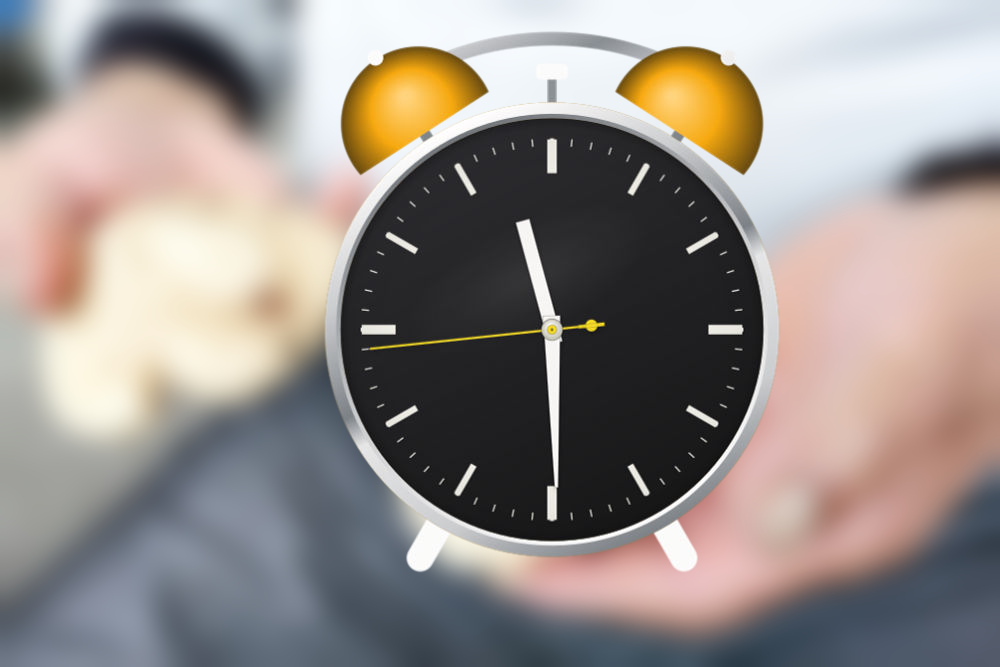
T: 11 h 29 min 44 s
